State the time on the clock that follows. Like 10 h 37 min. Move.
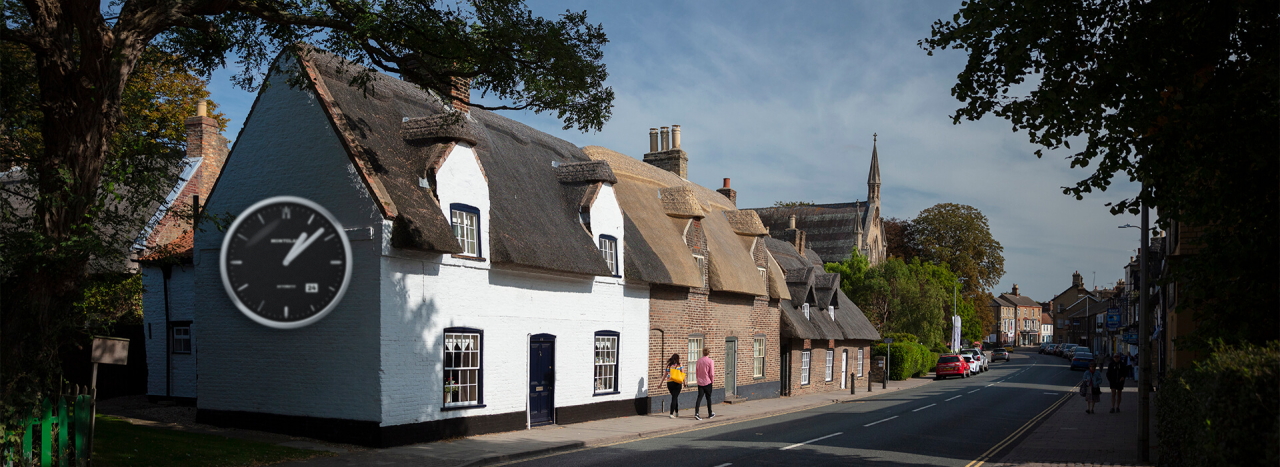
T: 1 h 08 min
